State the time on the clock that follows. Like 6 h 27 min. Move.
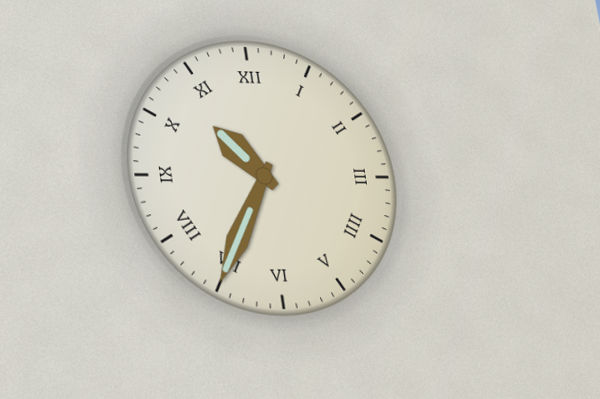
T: 10 h 35 min
